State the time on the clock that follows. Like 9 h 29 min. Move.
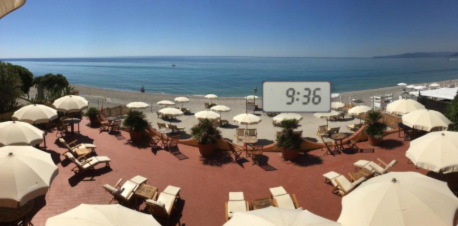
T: 9 h 36 min
